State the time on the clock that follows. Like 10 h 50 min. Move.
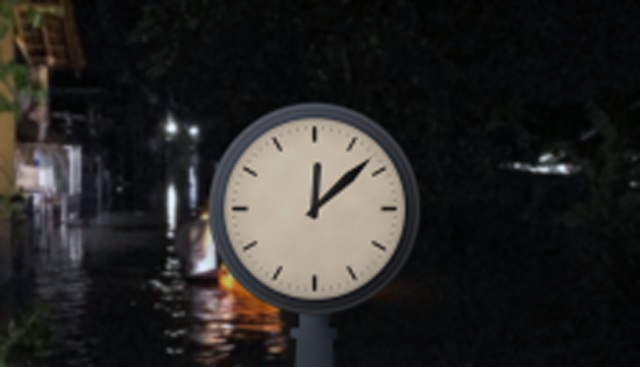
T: 12 h 08 min
